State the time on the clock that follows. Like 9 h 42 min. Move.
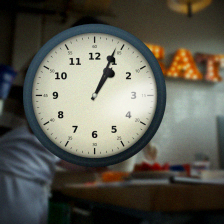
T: 1 h 04 min
